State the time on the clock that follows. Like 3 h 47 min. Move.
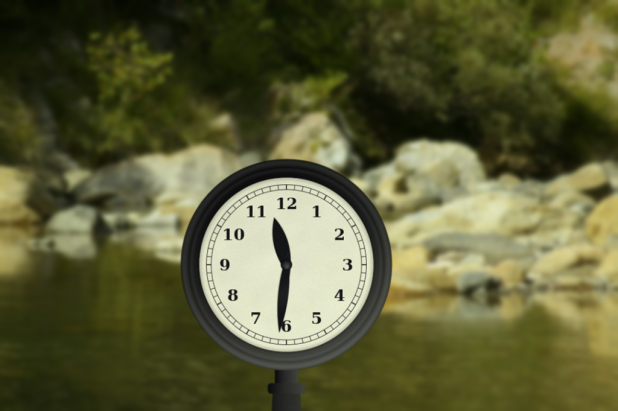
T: 11 h 31 min
